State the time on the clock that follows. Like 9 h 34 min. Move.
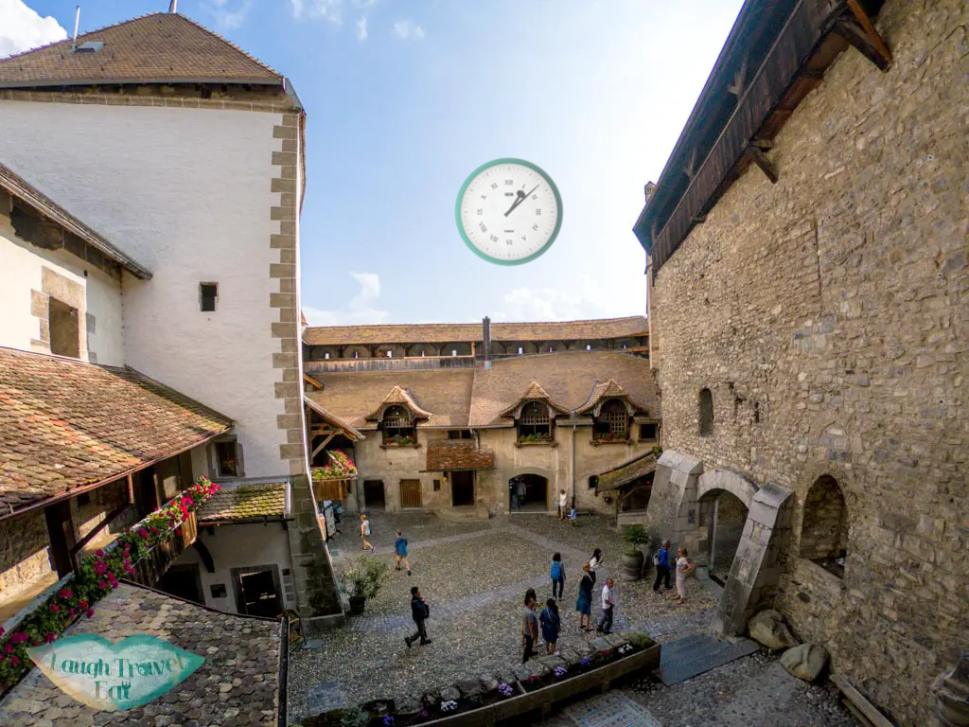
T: 1 h 08 min
